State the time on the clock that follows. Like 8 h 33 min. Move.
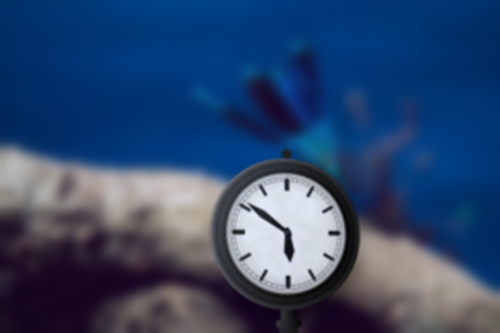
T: 5 h 51 min
